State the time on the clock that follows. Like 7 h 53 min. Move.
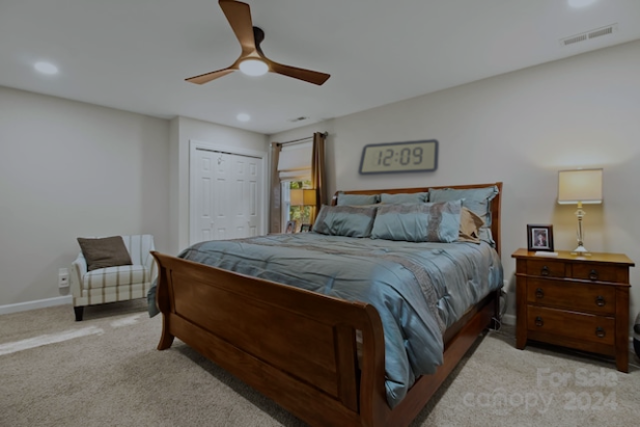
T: 12 h 09 min
